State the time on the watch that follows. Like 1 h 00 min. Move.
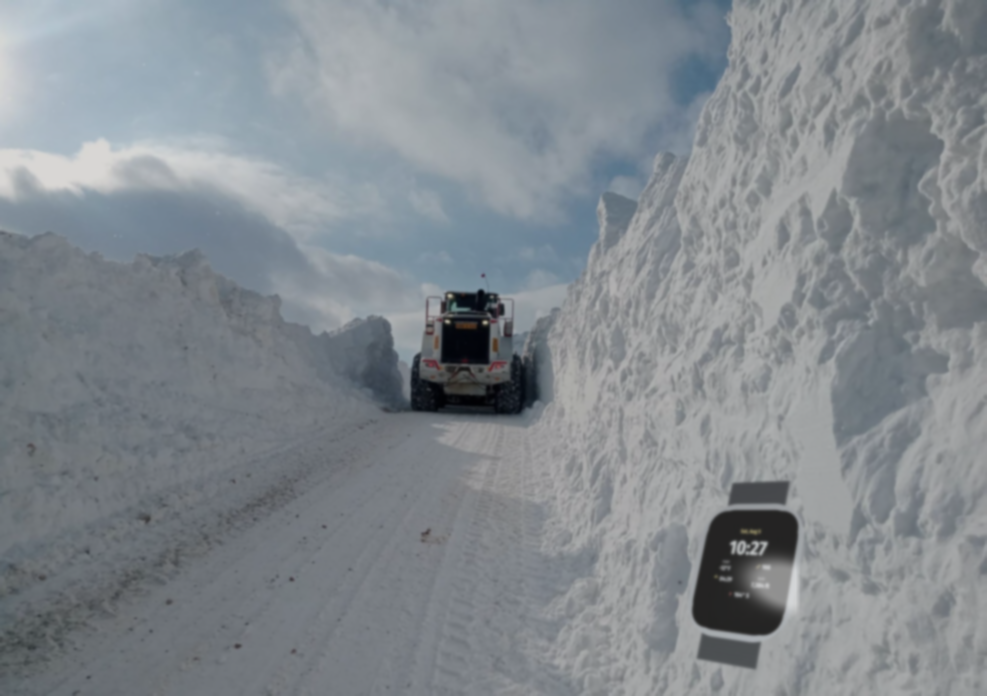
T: 10 h 27 min
